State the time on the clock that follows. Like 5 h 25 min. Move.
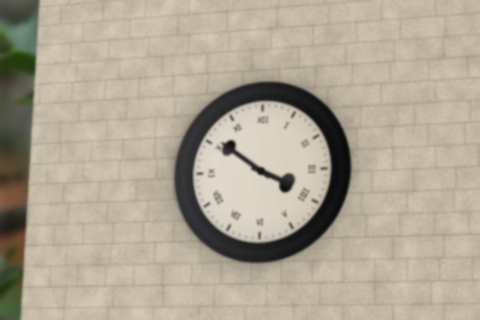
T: 3 h 51 min
